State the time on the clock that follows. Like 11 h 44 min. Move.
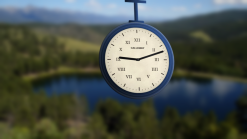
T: 9 h 12 min
